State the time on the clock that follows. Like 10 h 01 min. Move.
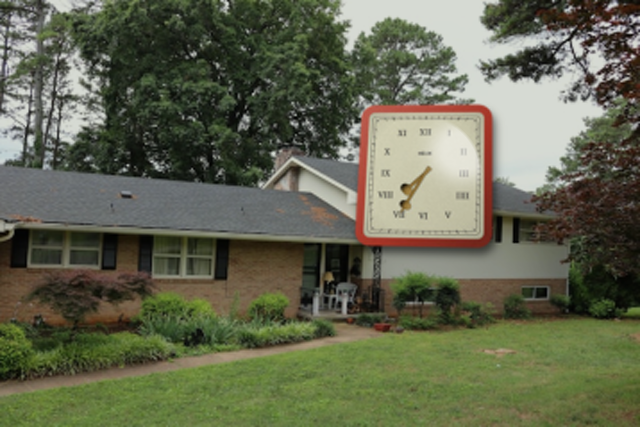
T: 7 h 35 min
